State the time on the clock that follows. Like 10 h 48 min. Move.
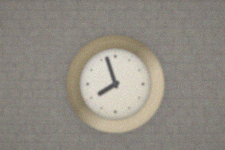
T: 7 h 57 min
